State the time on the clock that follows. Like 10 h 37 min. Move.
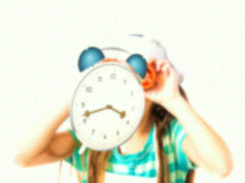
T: 3 h 42 min
